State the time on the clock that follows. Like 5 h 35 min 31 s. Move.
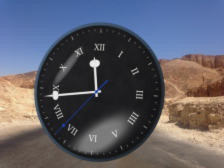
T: 11 h 43 min 37 s
